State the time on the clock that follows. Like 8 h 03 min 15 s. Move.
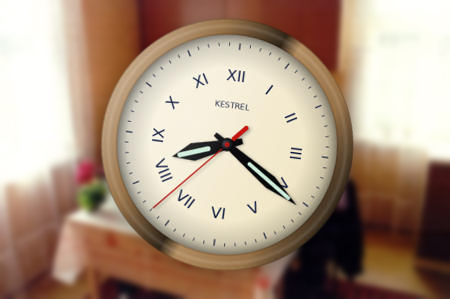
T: 8 h 20 min 37 s
